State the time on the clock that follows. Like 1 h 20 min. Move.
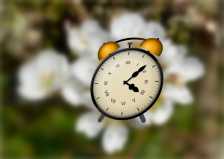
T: 4 h 08 min
